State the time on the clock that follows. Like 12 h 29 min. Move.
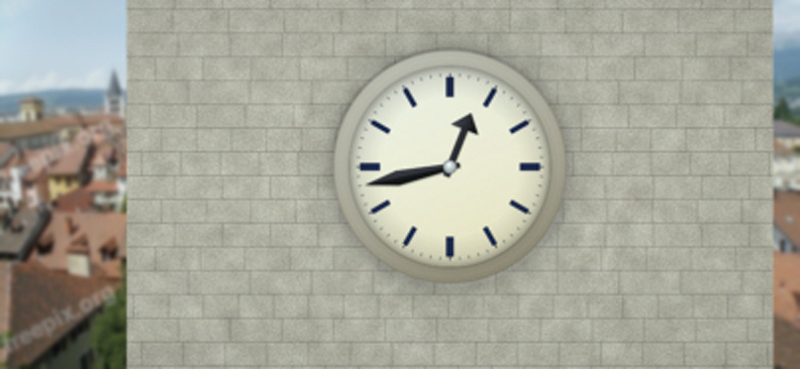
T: 12 h 43 min
